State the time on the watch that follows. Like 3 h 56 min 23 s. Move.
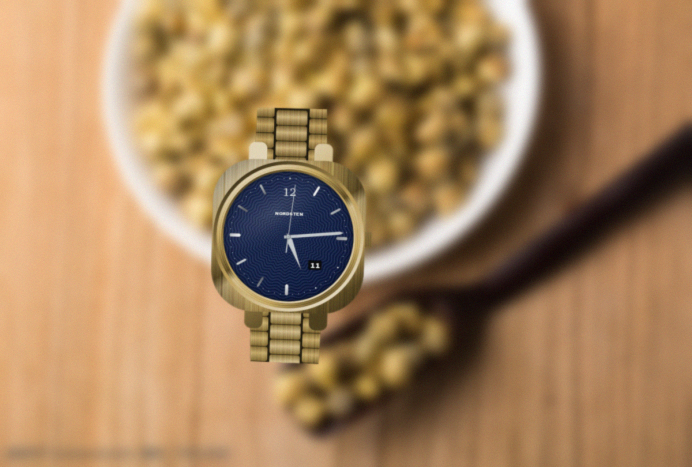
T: 5 h 14 min 01 s
